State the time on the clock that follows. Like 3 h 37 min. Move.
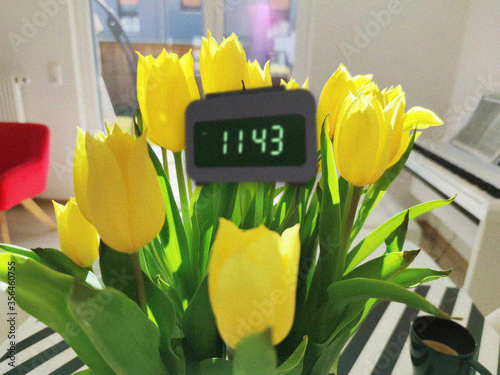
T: 11 h 43 min
